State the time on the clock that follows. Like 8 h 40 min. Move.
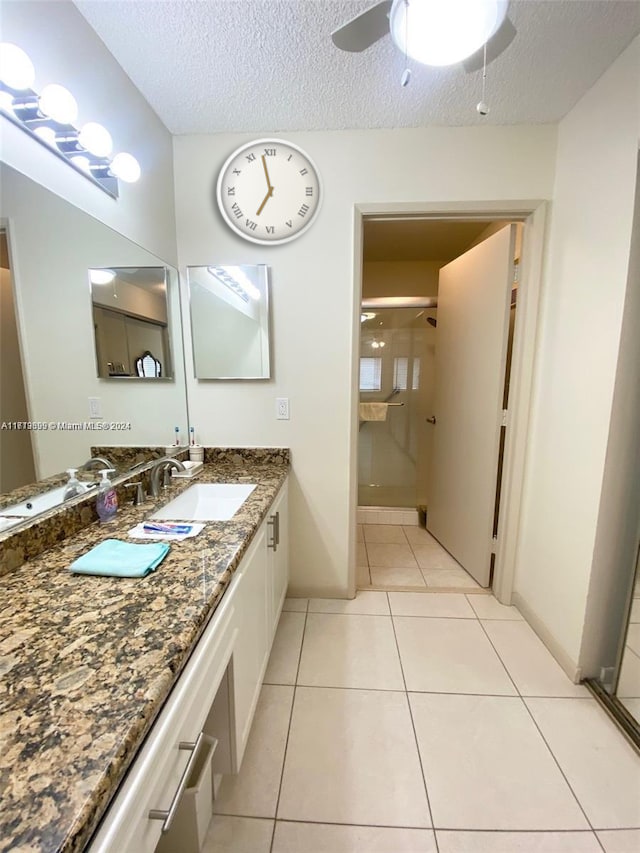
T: 6 h 58 min
